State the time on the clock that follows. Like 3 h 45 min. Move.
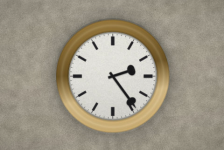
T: 2 h 24 min
